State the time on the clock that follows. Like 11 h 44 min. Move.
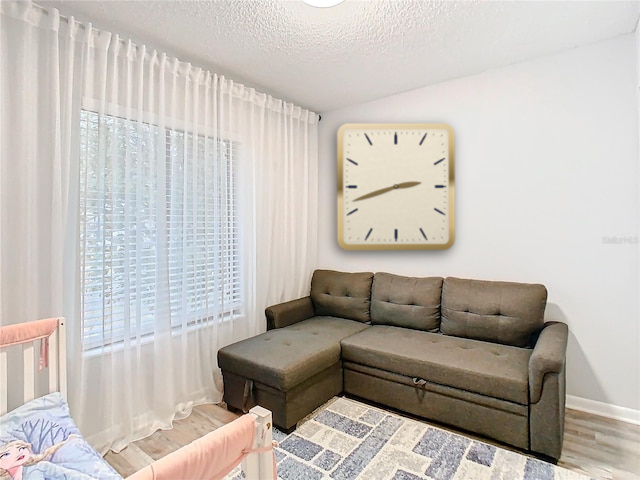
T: 2 h 42 min
